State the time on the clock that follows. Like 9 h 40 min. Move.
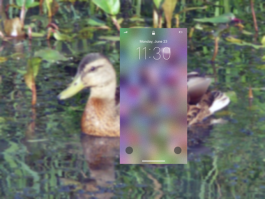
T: 11 h 30 min
